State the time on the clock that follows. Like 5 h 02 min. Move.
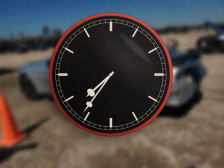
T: 7 h 36 min
